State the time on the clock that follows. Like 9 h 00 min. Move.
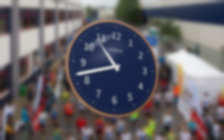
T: 10 h 42 min
